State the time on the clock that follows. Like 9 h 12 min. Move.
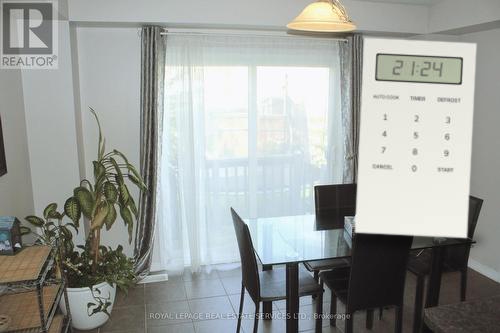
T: 21 h 24 min
